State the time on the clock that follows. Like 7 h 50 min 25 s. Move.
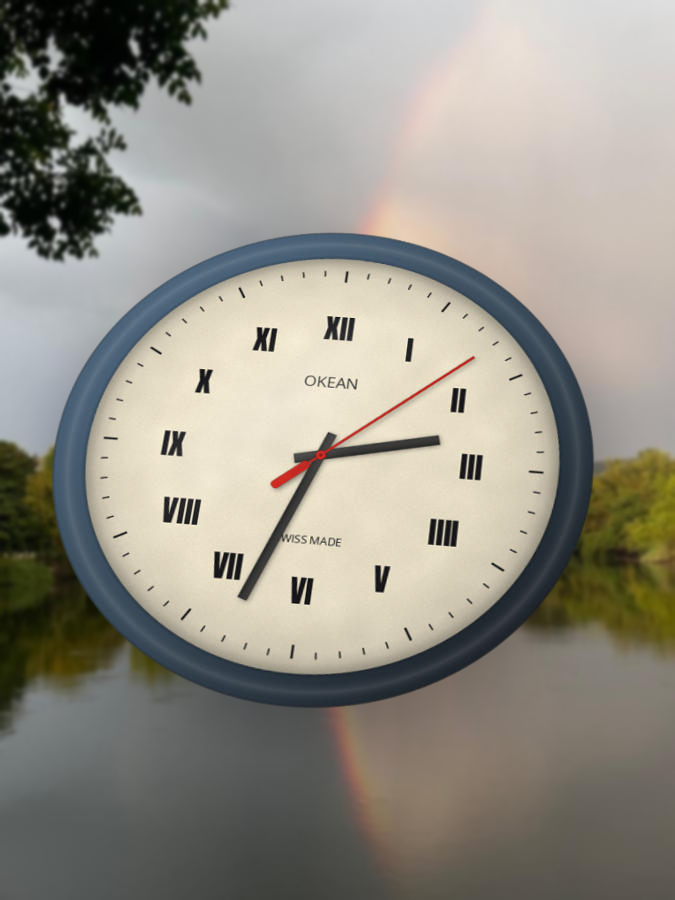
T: 2 h 33 min 08 s
